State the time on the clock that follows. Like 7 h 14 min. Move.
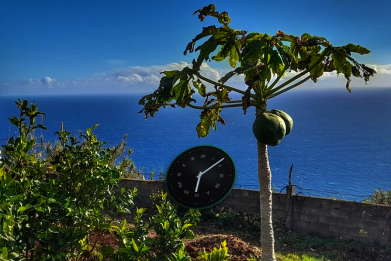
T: 6 h 08 min
